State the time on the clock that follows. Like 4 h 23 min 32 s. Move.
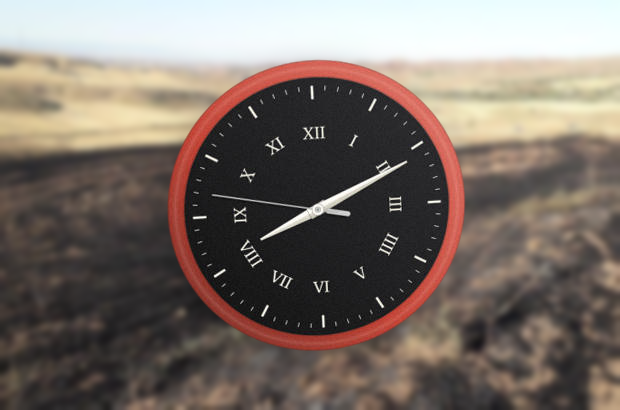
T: 8 h 10 min 47 s
